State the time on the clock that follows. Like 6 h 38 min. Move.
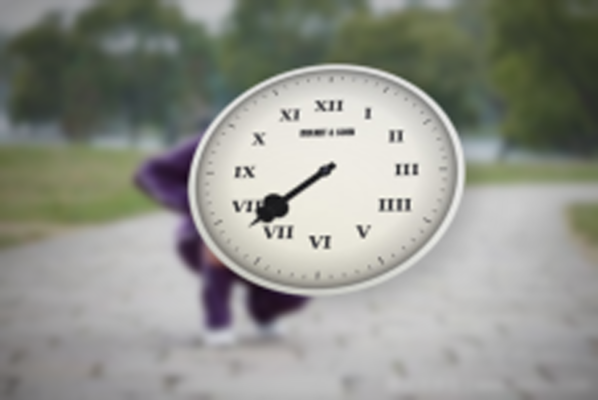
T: 7 h 38 min
